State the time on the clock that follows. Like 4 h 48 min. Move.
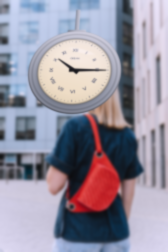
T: 10 h 15 min
